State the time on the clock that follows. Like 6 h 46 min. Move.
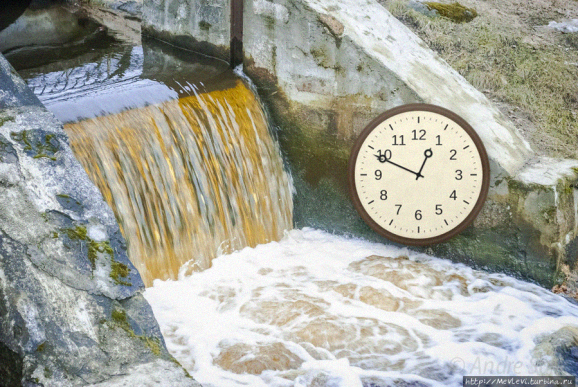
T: 12 h 49 min
